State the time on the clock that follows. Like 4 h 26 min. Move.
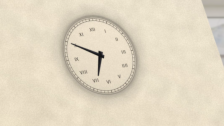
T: 6 h 50 min
